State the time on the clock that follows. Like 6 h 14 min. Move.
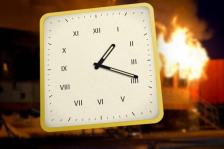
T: 1 h 19 min
